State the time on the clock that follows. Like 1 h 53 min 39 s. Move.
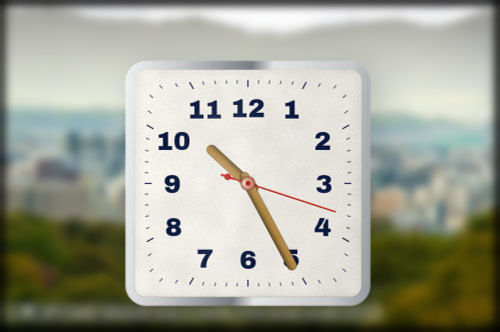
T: 10 h 25 min 18 s
